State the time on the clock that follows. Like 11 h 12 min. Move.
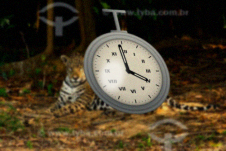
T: 3 h 59 min
